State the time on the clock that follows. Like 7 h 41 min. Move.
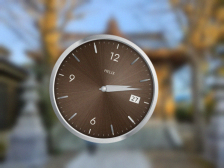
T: 2 h 12 min
